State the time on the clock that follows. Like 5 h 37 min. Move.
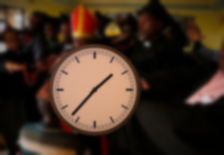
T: 1 h 37 min
